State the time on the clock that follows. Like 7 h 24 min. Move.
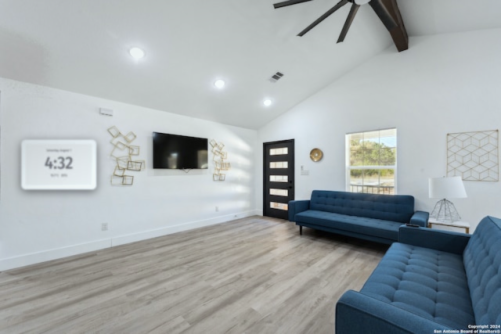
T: 4 h 32 min
